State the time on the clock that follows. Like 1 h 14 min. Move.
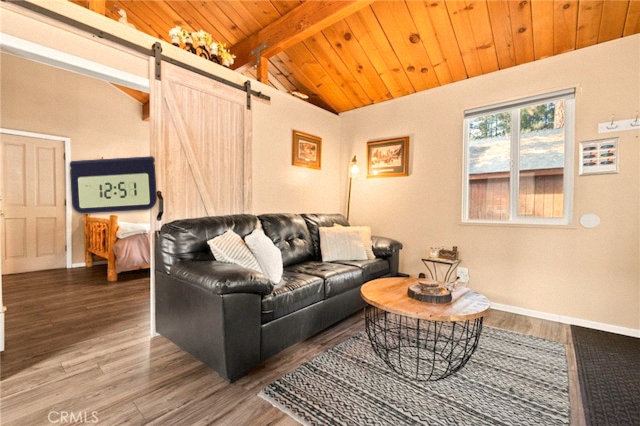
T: 12 h 51 min
